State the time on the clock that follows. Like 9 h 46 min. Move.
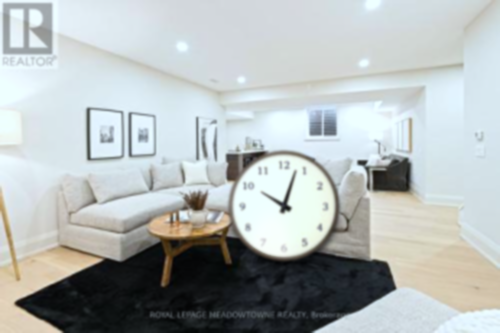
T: 10 h 03 min
